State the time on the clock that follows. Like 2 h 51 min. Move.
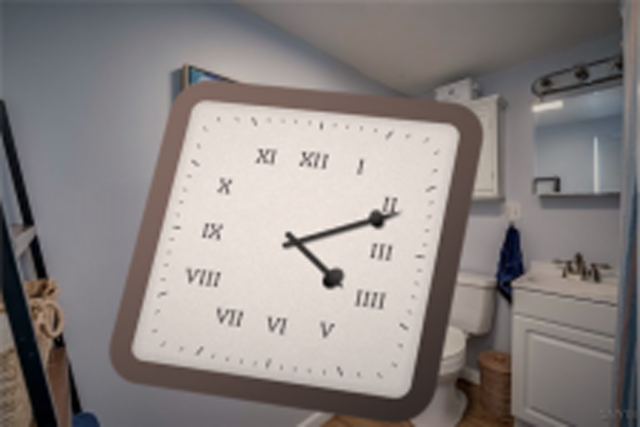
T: 4 h 11 min
